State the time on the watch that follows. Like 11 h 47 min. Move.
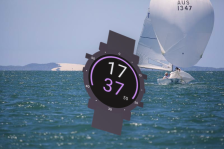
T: 17 h 37 min
